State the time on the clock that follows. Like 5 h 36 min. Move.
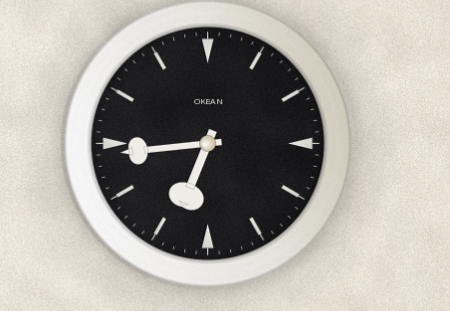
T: 6 h 44 min
